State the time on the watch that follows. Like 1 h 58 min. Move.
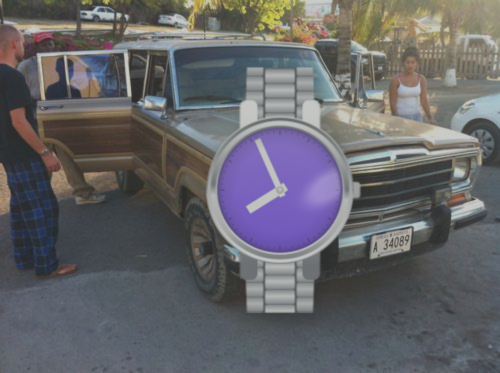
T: 7 h 56 min
